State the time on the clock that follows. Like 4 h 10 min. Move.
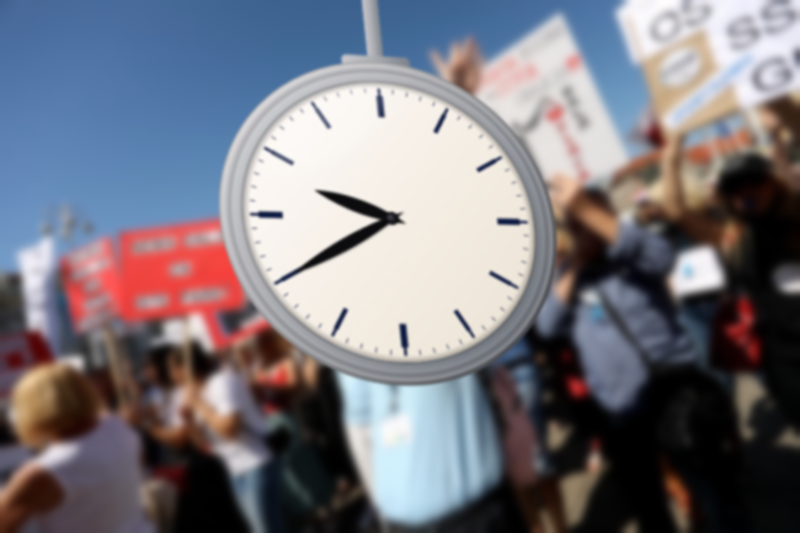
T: 9 h 40 min
